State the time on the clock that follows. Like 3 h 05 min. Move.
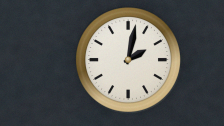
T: 2 h 02 min
